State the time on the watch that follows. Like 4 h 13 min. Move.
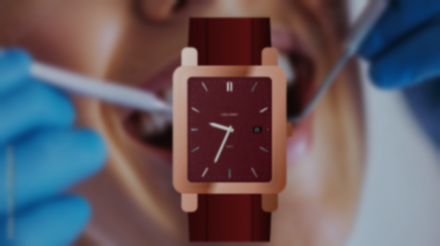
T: 9 h 34 min
